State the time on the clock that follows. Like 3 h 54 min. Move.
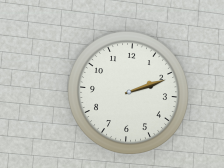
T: 2 h 11 min
